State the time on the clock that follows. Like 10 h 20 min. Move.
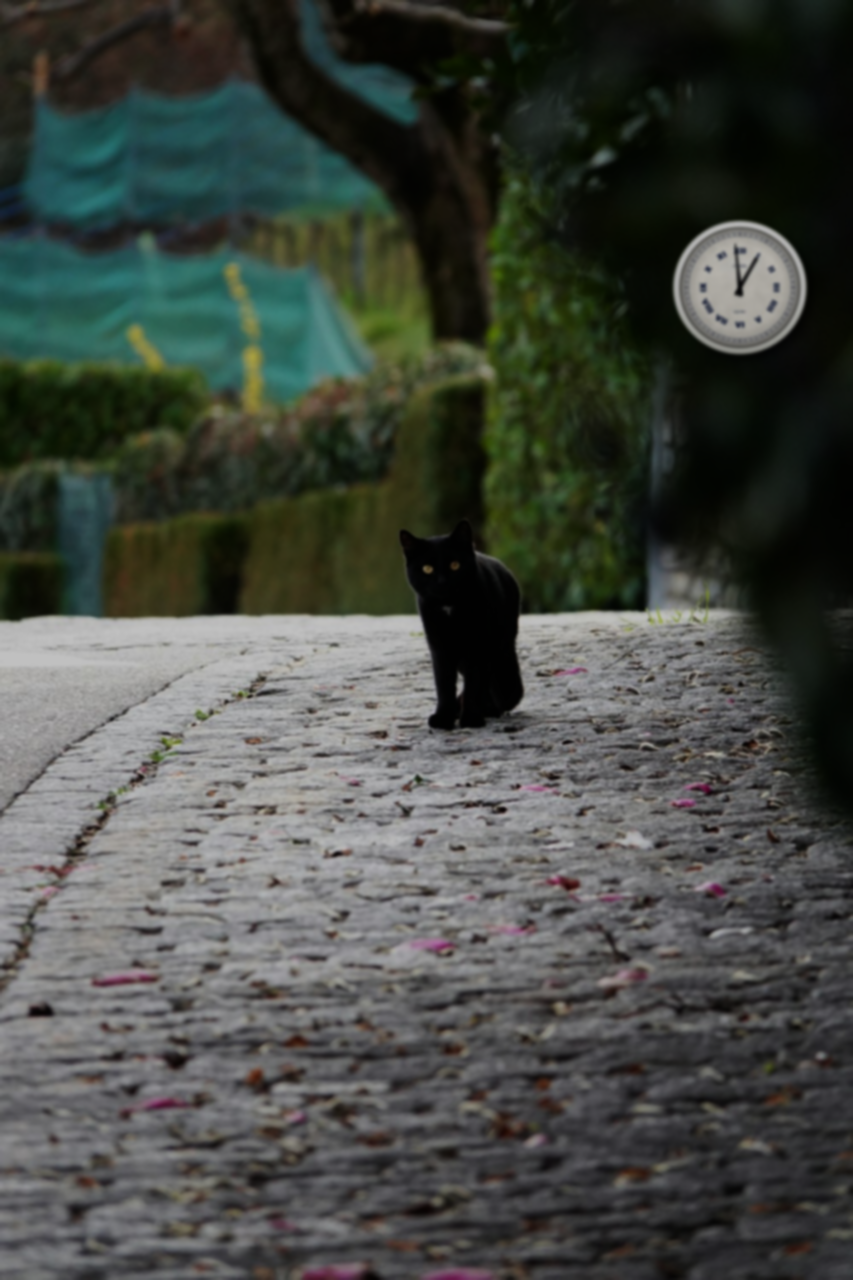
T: 12 h 59 min
